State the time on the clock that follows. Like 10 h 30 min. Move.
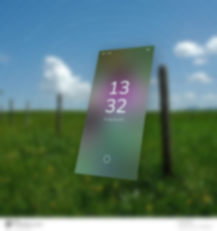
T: 13 h 32 min
